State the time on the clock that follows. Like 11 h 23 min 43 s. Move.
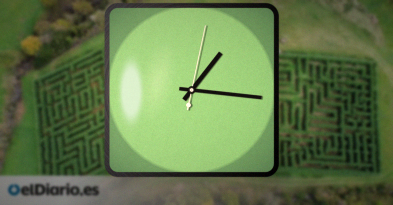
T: 1 h 16 min 02 s
